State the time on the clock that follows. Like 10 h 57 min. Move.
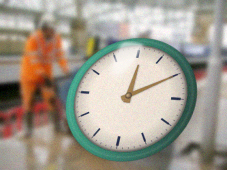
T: 12 h 10 min
